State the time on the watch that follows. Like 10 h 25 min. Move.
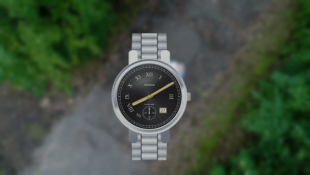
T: 8 h 10 min
